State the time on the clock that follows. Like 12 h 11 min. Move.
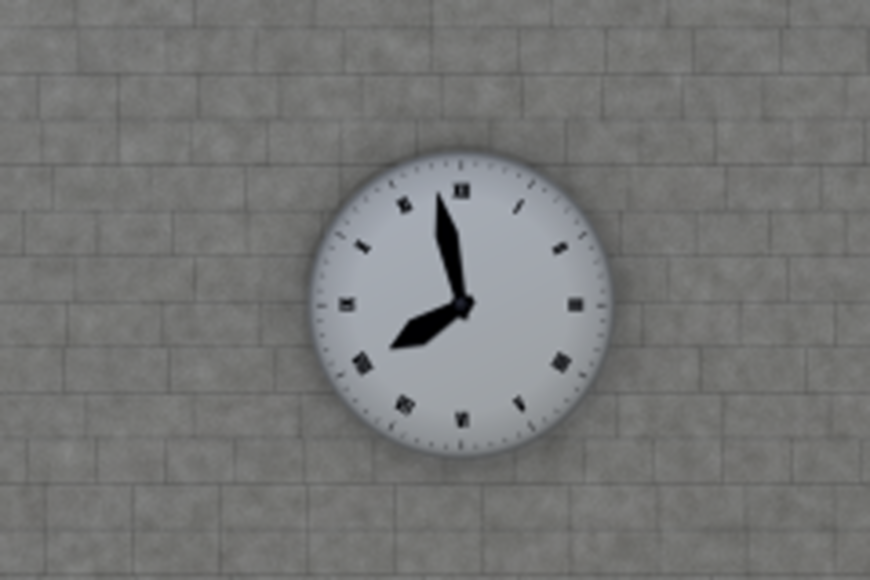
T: 7 h 58 min
